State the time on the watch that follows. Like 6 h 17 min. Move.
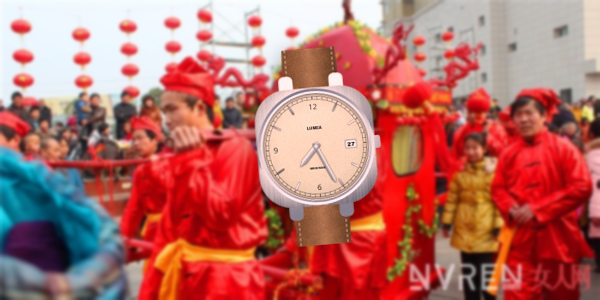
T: 7 h 26 min
